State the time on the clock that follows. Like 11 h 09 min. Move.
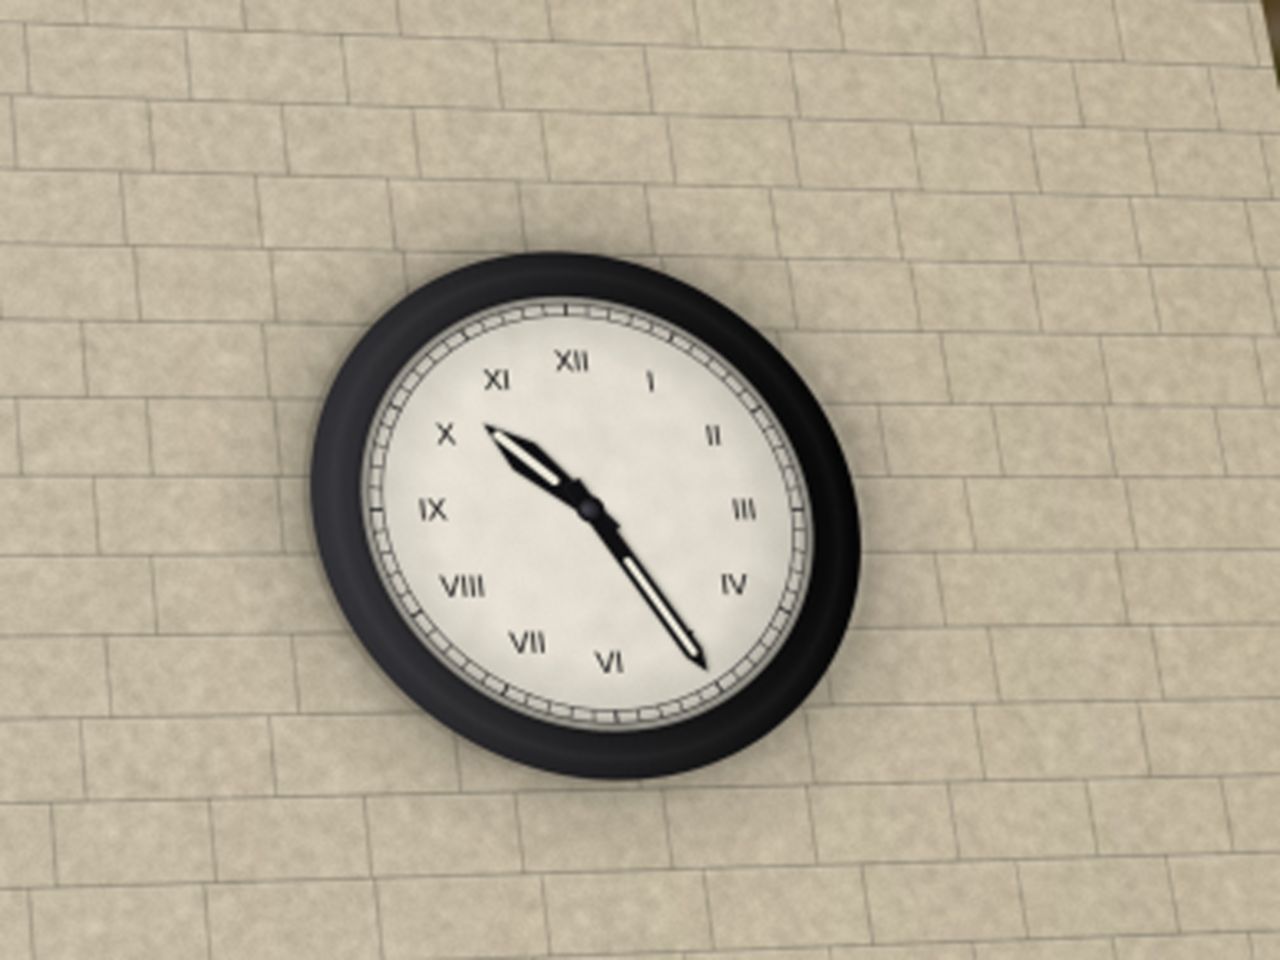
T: 10 h 25 min
